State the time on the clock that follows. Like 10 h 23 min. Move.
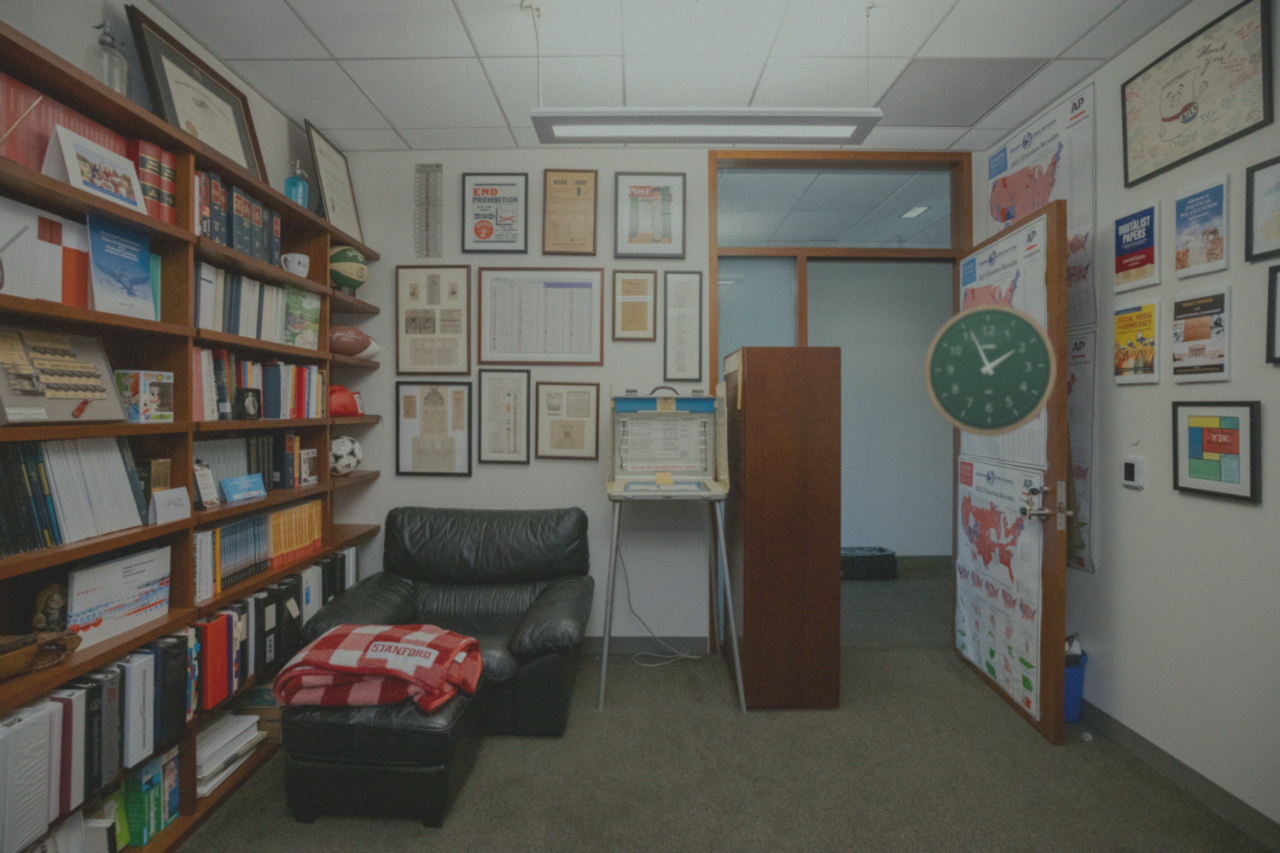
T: 1 h 56 min
